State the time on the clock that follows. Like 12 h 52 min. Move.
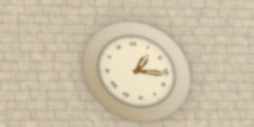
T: 1 h 16 min
